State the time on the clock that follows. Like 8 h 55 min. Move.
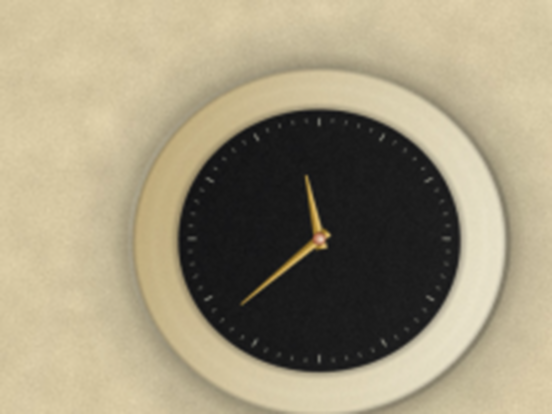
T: 11 h 38 min
